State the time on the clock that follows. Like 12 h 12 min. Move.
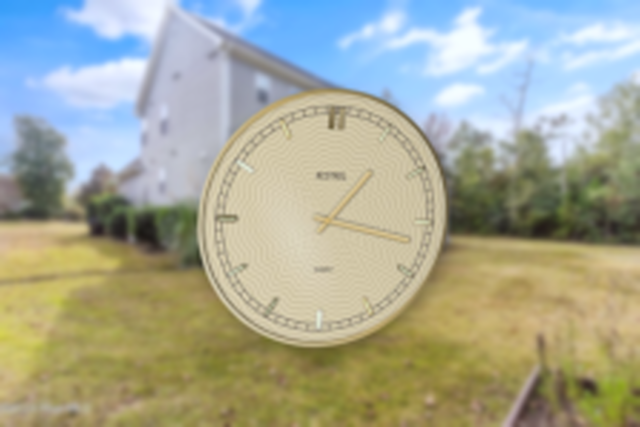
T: 1 h 17 min
